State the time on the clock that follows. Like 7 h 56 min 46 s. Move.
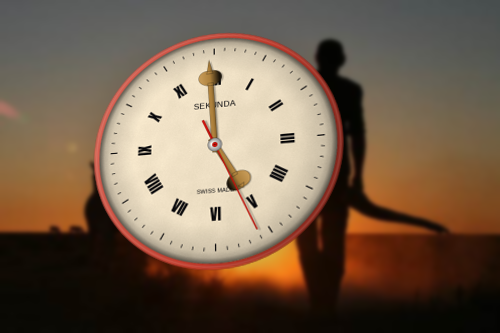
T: 4 h 59 min 26 s
